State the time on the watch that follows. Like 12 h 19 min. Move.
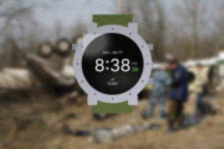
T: 8 h 38 min
